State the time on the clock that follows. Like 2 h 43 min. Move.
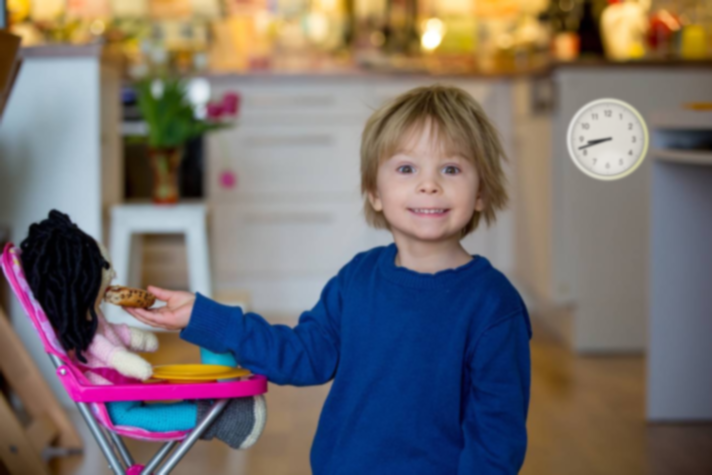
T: 8 h 42 min
